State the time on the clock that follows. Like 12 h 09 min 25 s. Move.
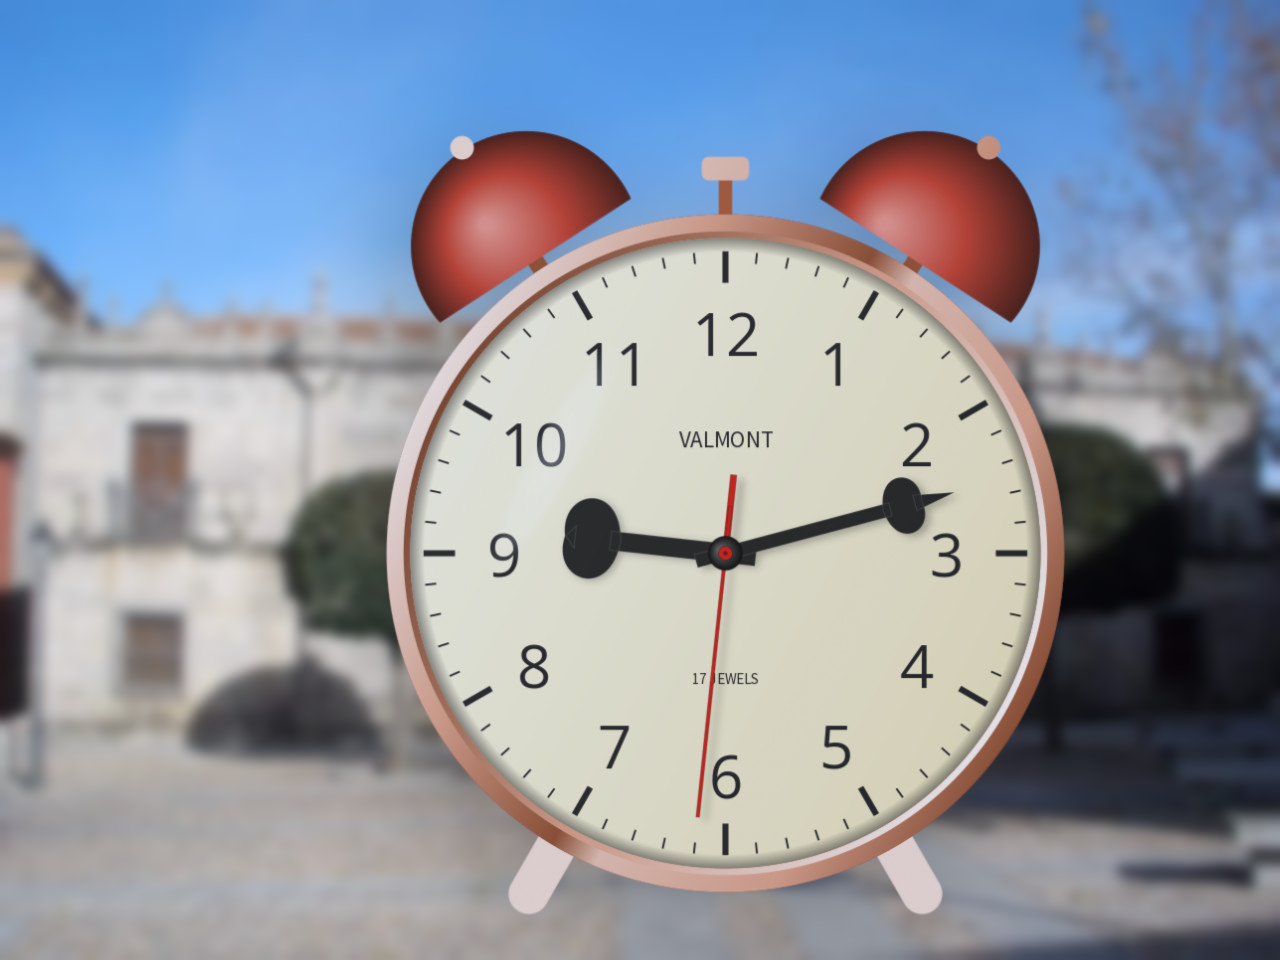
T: 9 h 12 min 31 s
